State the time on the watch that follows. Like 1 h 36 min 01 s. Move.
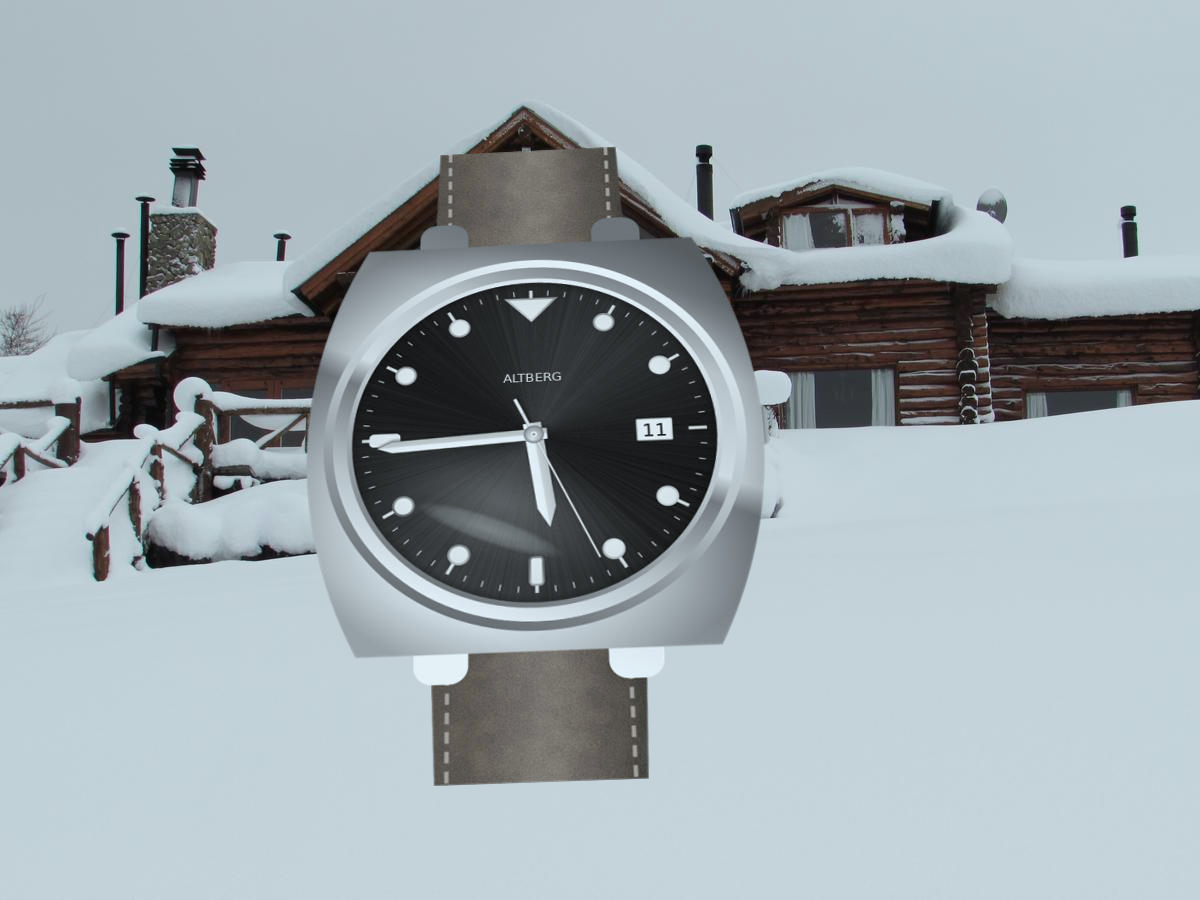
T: 5 h 44 min 26 s
